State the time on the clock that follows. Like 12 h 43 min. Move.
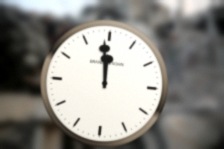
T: 11 h 59 min
